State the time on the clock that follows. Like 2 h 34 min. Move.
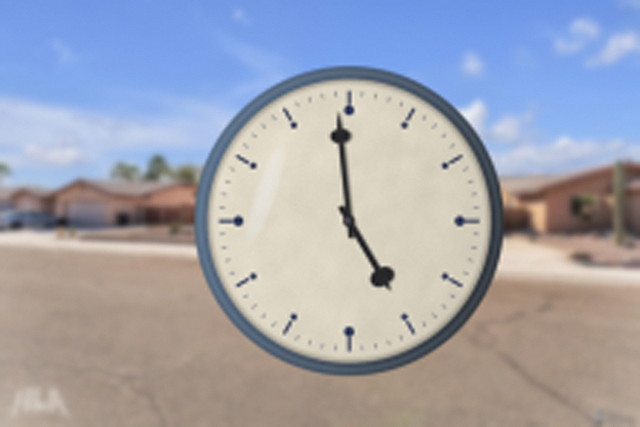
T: 4 h 59 min
